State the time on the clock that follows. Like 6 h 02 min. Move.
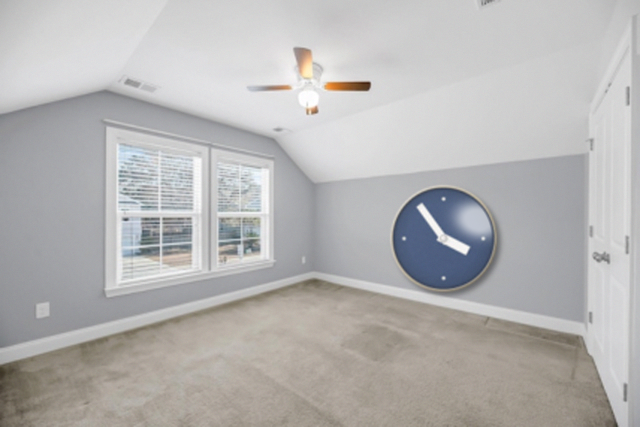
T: 3 h 54 min
